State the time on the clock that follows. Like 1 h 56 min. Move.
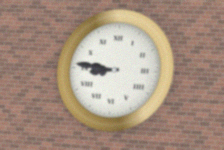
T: 8 h 46 min
